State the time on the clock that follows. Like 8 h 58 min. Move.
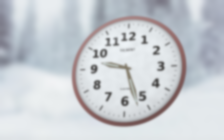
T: 9 h 27 min
